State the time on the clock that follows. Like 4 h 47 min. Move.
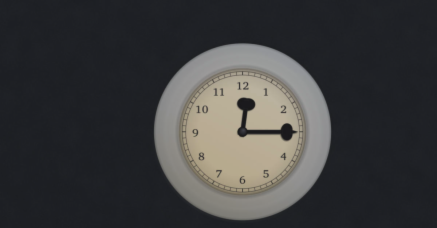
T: 12 h 15 min
